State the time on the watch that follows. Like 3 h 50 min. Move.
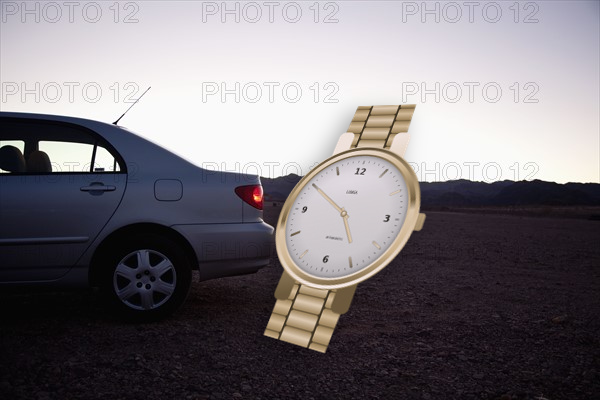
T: 4 h 50 min
